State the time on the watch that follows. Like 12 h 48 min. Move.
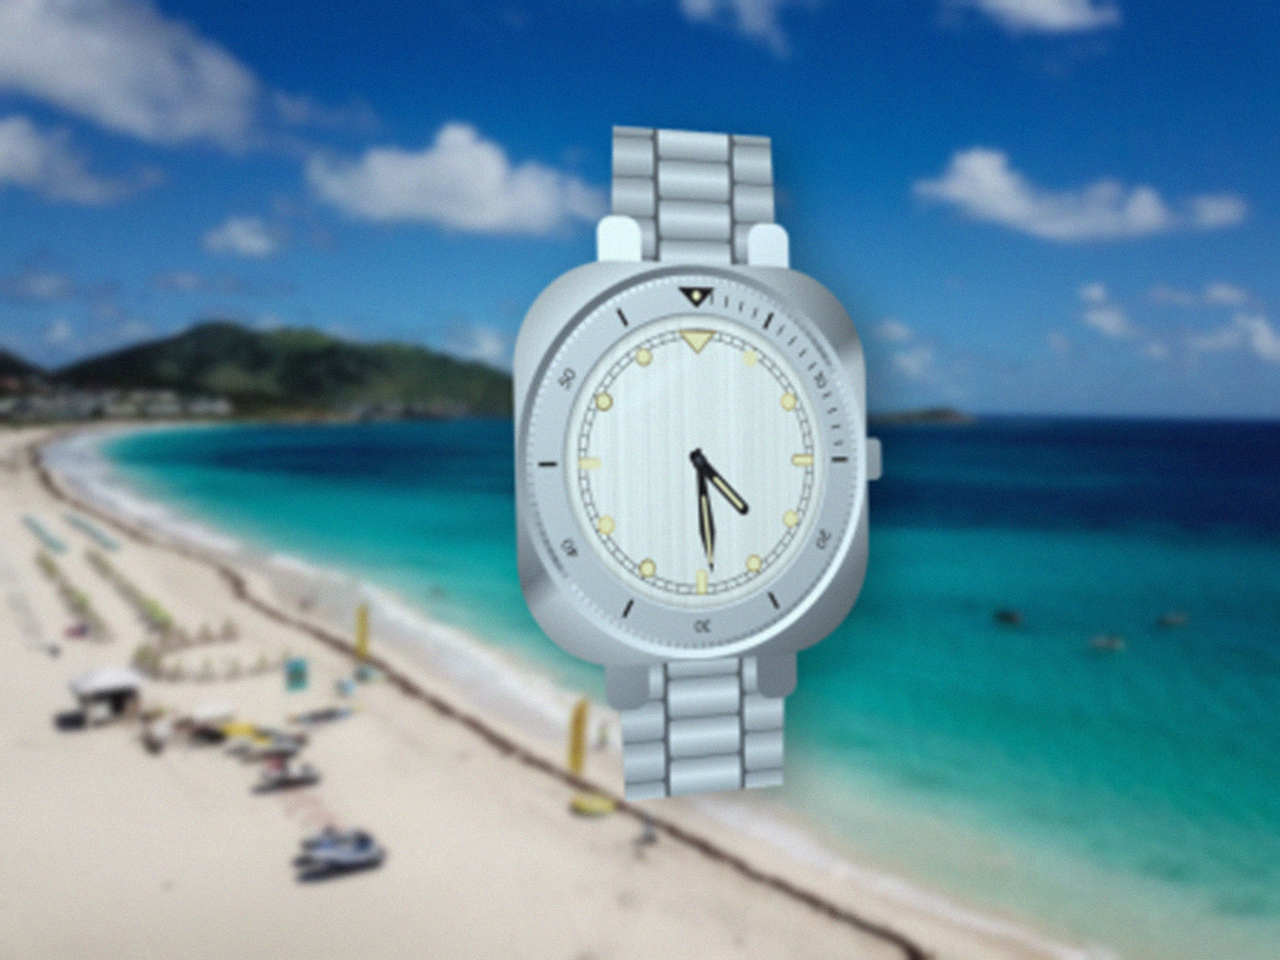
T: 4 h 29 min
